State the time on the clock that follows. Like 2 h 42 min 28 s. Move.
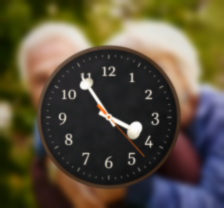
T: 3 h 54 min 23 s
